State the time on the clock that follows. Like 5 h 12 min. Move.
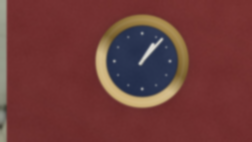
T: 1 h 07 min
